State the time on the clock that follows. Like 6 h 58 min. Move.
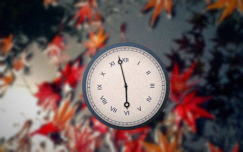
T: 5 h 58 min
